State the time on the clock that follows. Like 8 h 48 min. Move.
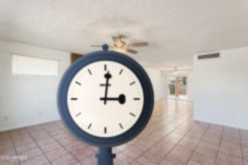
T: 3 h 01 min
